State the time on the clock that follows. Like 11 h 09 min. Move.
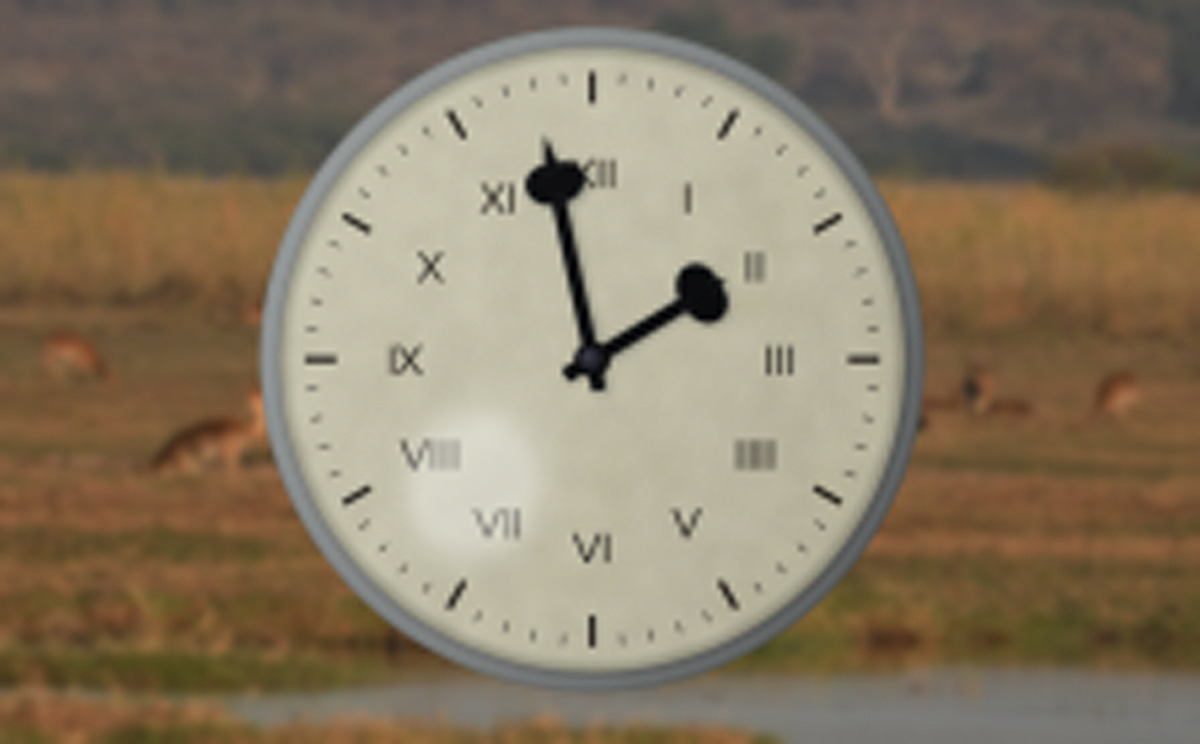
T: 1 h 58 min
